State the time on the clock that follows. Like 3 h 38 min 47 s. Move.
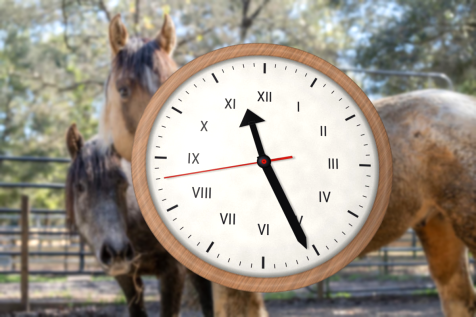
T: 11 h 25 min 43 s
